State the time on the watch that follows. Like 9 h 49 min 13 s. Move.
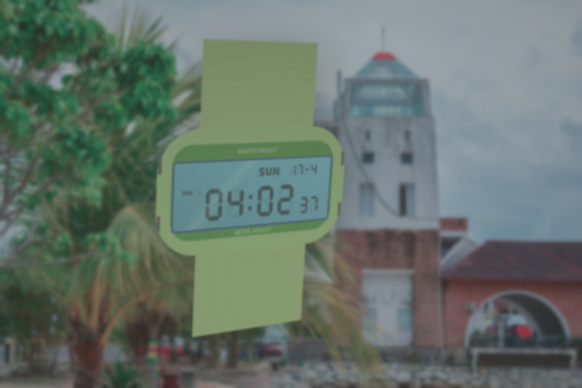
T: 4 h 02 min 37 s
